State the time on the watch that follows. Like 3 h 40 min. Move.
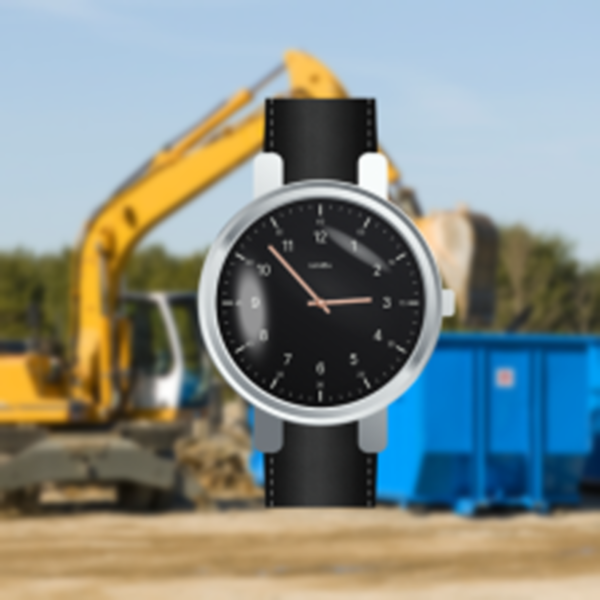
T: 2 h 53 min
